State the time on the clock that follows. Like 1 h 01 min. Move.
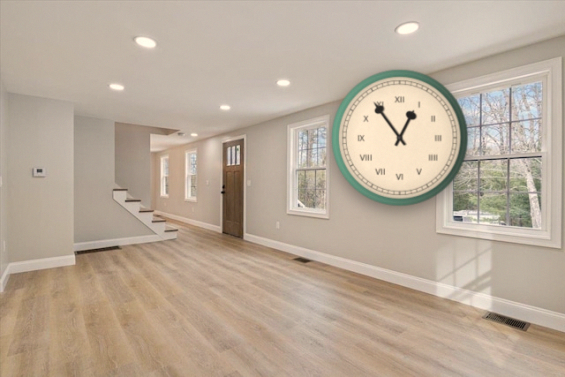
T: 12 h 54 min
